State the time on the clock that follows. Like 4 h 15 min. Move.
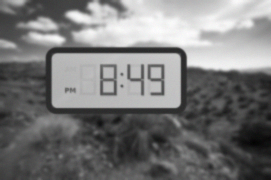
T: 8 h 49 min
